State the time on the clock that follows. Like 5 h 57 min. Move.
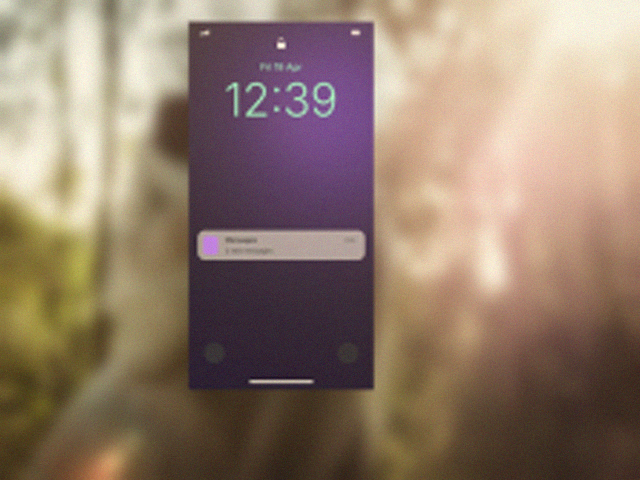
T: 12 h 39 min
